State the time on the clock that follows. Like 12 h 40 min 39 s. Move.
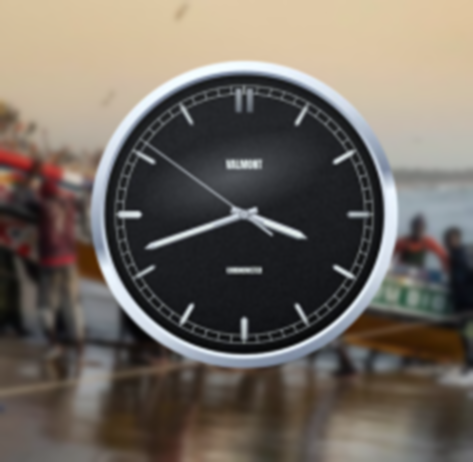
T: 3 h 41 min 51 s
